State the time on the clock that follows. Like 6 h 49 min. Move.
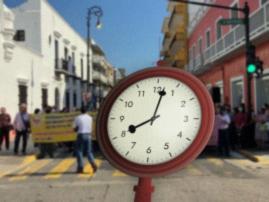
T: 8 h 02 min
